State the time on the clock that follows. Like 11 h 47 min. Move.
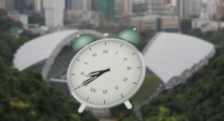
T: 8 h 40 min
